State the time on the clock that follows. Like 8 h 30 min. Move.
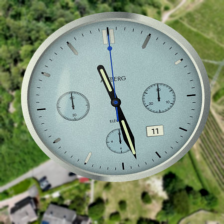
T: 11 h 28 min
